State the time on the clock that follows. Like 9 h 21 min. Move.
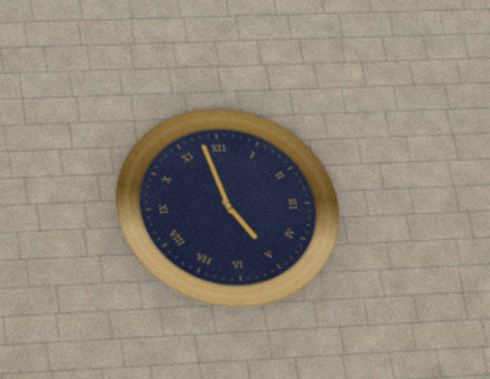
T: 4 h 58 min
